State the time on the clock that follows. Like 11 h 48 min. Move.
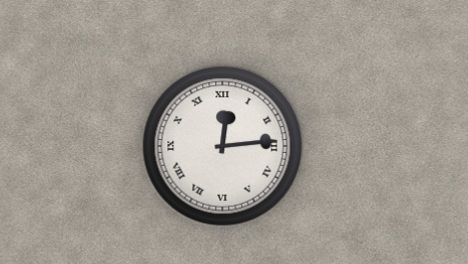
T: 12 h 14 min
